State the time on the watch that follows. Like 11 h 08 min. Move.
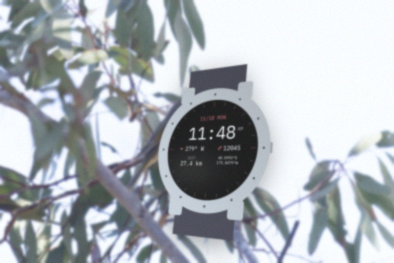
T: 11 h 48 min
